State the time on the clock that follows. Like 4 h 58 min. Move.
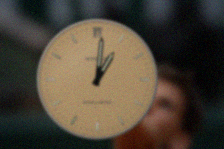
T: 1 h 01 min
